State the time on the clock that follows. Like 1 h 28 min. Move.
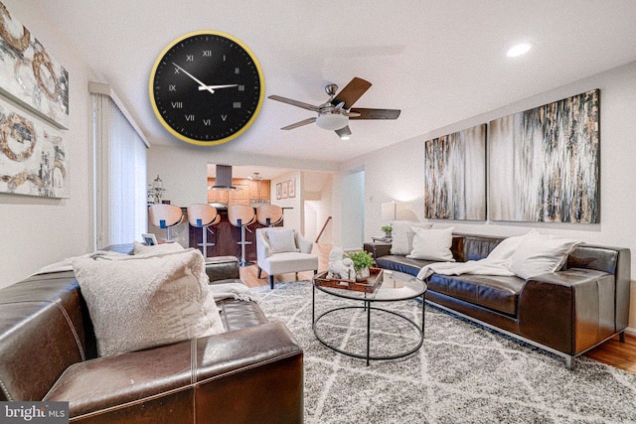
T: 2 h 51 min
